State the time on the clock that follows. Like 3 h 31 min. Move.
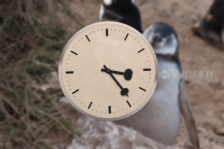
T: 3 h 24 min
